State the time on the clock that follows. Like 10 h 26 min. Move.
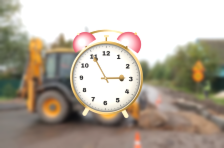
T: 2 h 55 min
